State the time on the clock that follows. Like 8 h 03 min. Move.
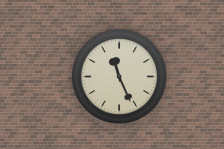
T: 11 h 26 min
